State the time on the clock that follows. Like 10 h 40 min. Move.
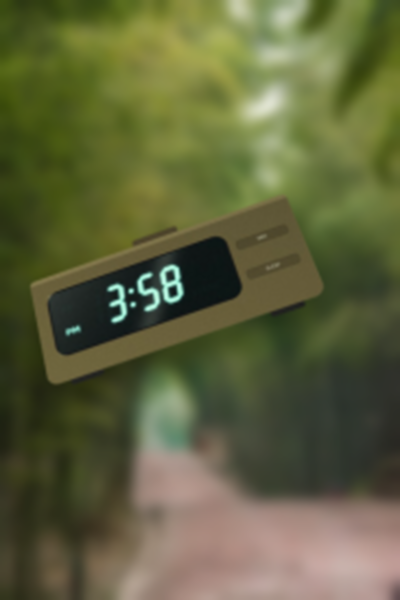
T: 3 h 58 min
